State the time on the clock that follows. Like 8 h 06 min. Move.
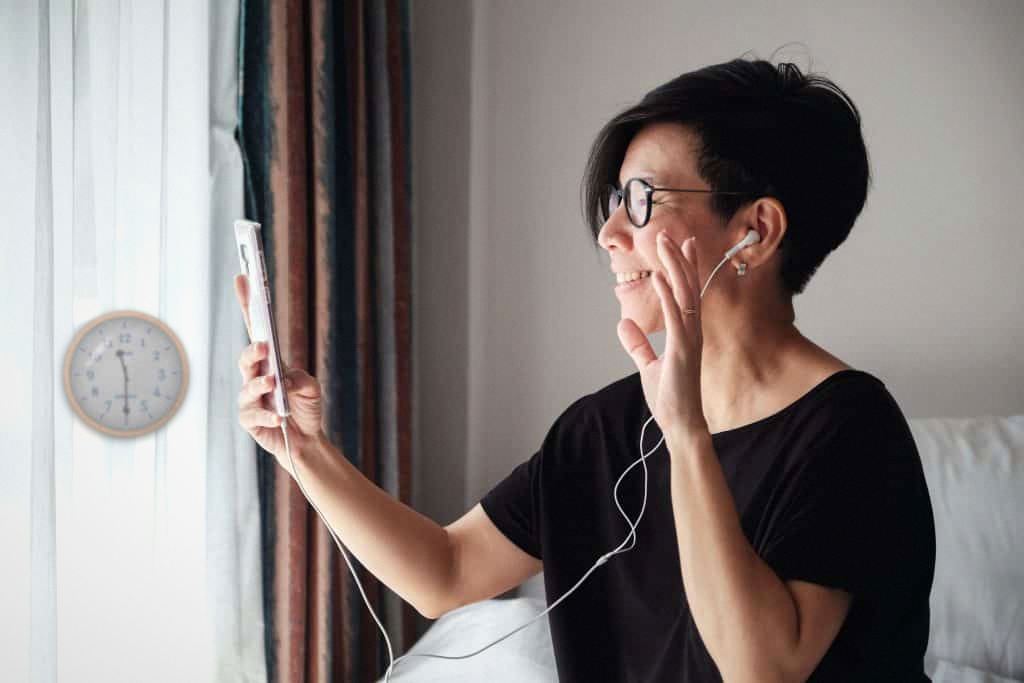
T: 11 h 30 min
